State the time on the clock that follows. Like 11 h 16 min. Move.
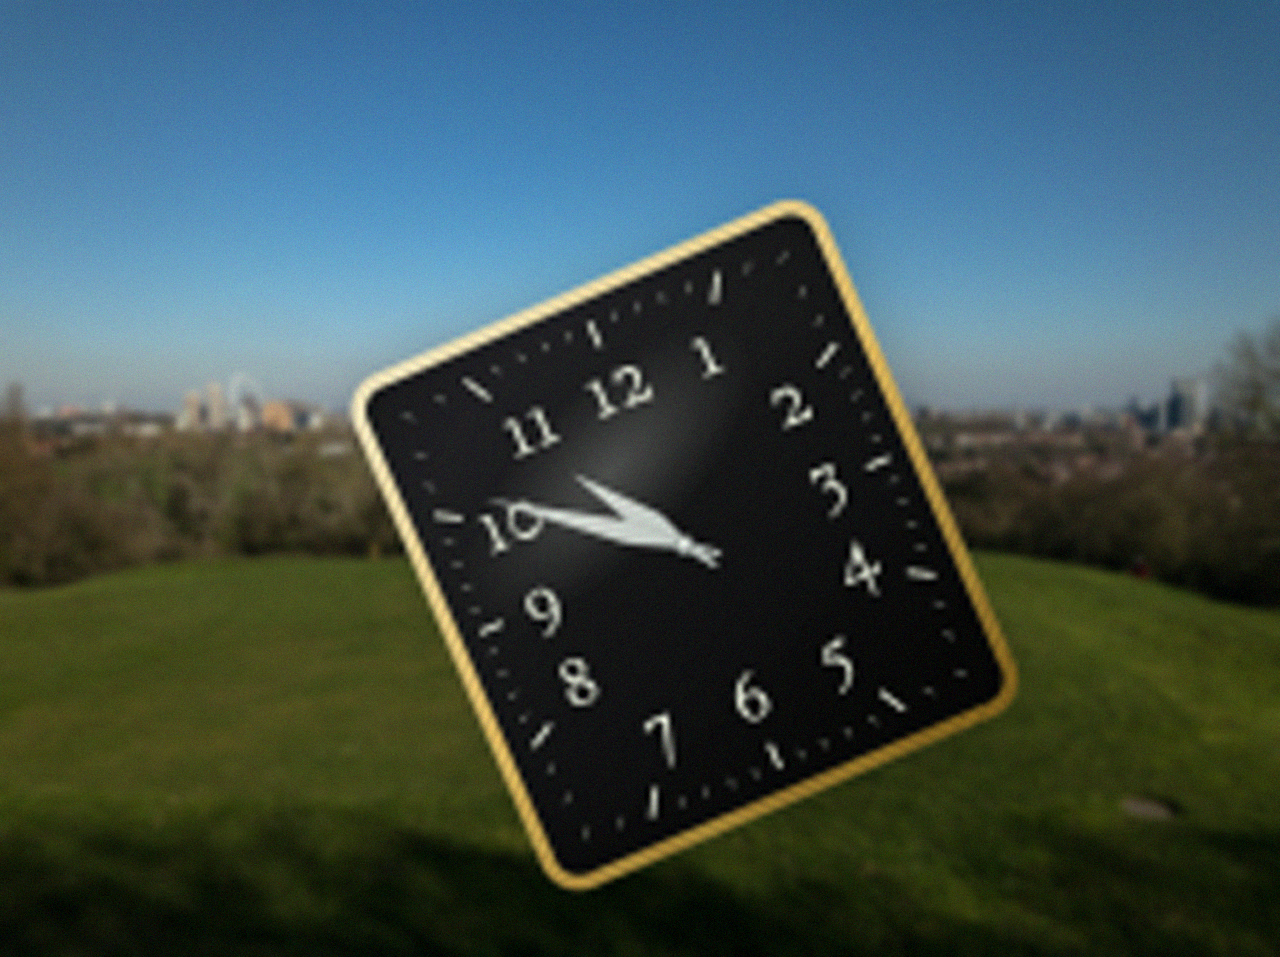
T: 10 h 51 min
